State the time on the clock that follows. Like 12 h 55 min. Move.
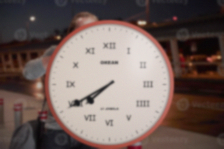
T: 7 h 40 min
